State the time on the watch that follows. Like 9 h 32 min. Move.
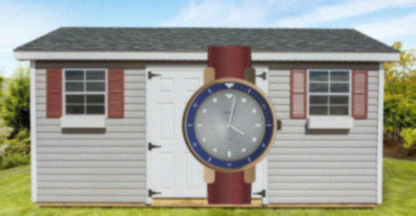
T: 4 h 02 min
